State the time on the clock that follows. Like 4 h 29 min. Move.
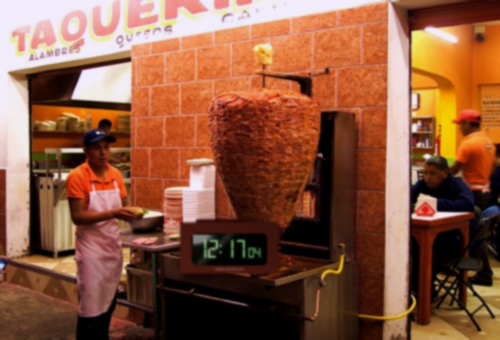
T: 12 h 17 min
